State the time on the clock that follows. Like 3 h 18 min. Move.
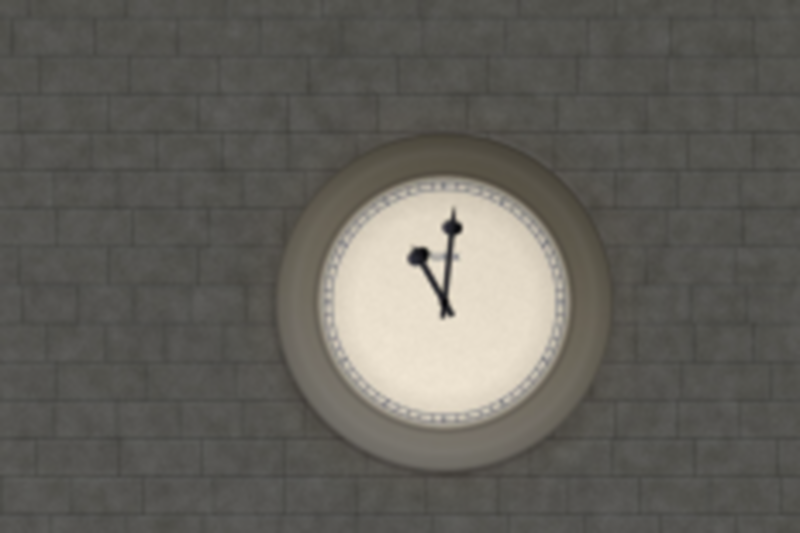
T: 11 h 01 min
